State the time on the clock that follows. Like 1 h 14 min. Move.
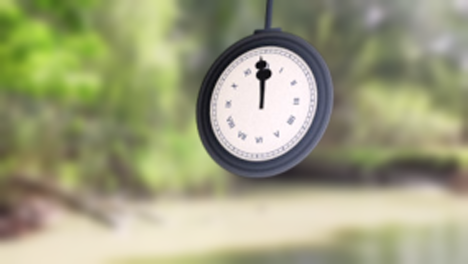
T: 11 h 59 min
